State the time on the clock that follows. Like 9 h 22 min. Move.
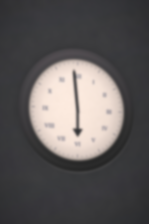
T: 5 h 59 min
